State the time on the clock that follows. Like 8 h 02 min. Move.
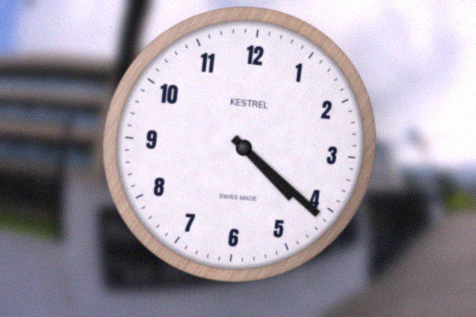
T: 4 h 21 min
